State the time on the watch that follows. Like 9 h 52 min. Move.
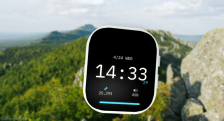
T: 14 h 33 min
